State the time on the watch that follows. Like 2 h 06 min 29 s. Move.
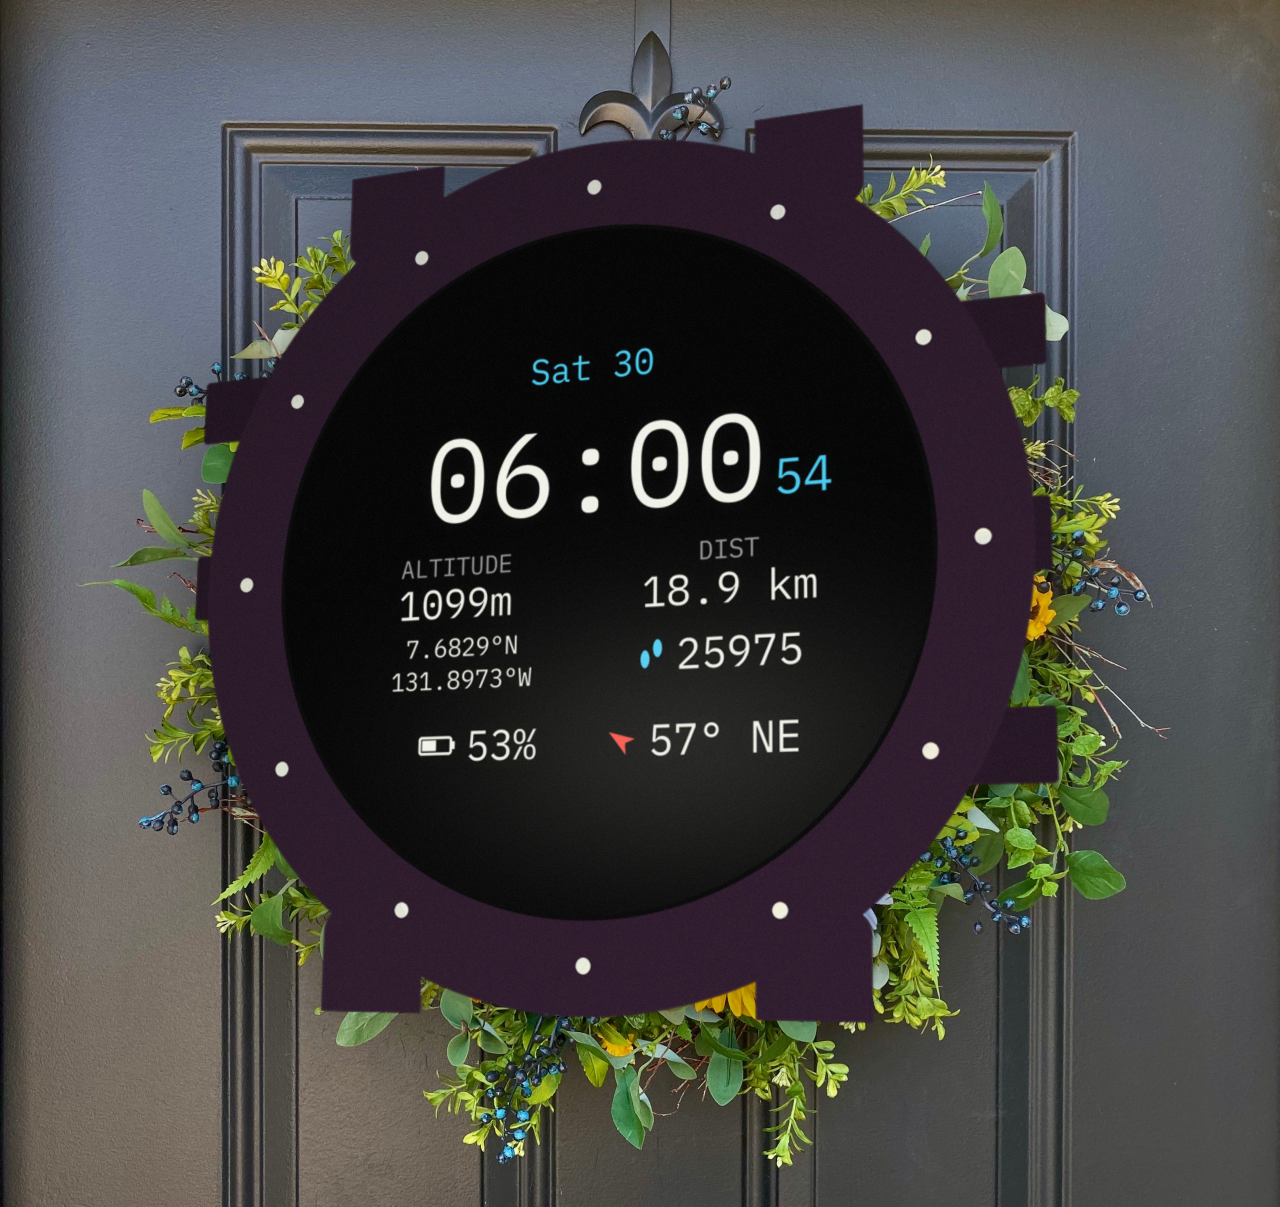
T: 6 h 00 min 54 s
